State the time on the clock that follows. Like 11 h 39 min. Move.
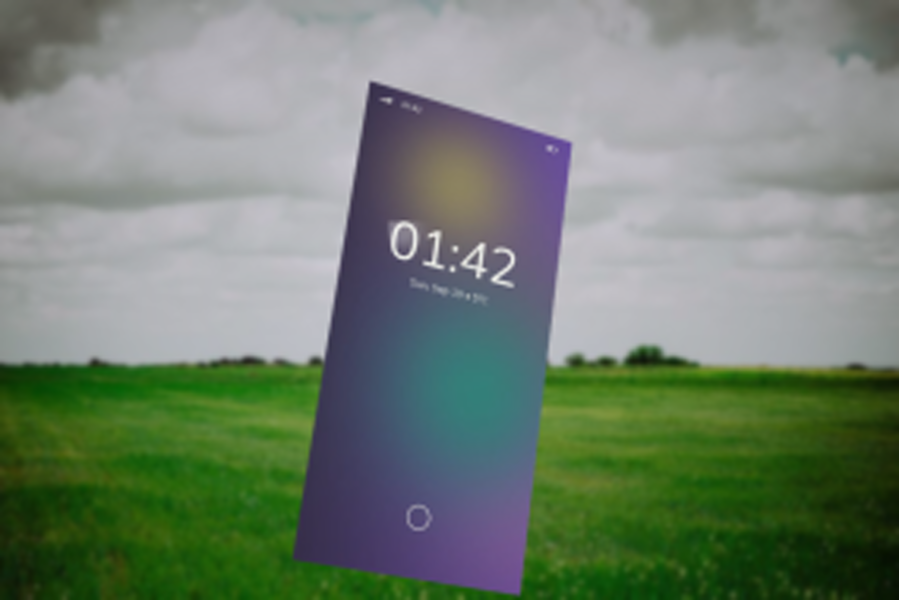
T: 1 h 42 min
